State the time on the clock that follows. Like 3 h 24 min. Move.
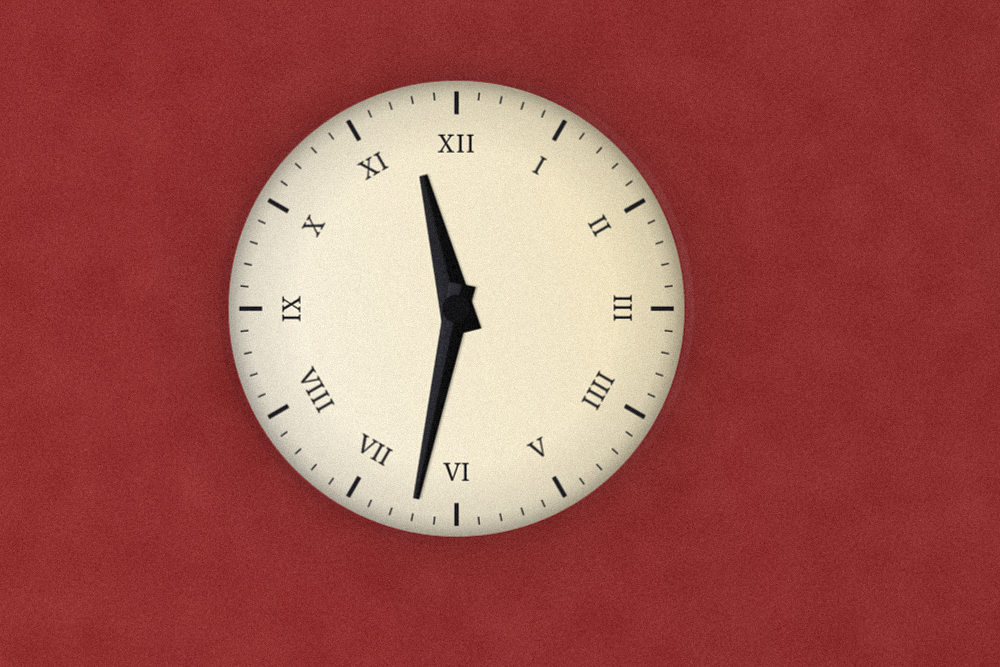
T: 11 h 32 min
